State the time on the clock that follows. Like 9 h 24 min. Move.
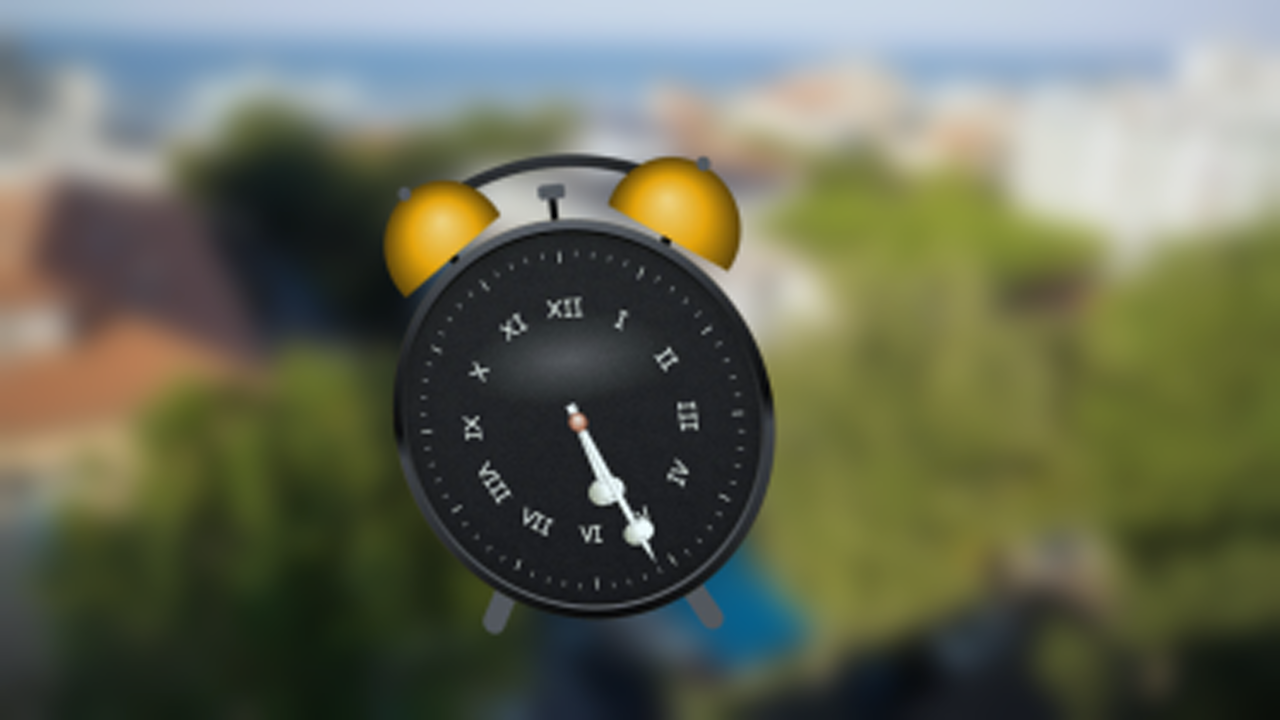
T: 5 h 26 min
